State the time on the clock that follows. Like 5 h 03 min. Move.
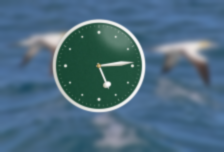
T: 5 h 14 min
